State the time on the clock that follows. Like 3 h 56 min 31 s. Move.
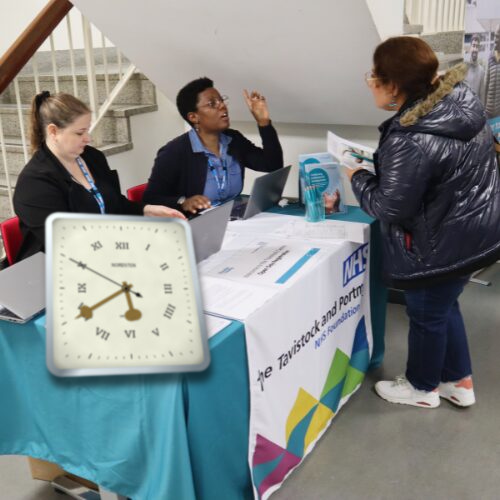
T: 5 h 39 min 50 s
